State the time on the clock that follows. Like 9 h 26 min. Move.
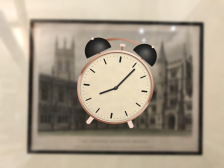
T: 8 h 06 min
